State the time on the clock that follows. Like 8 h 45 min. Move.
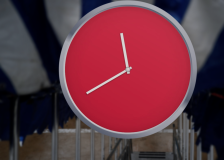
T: 11 h 40 min
